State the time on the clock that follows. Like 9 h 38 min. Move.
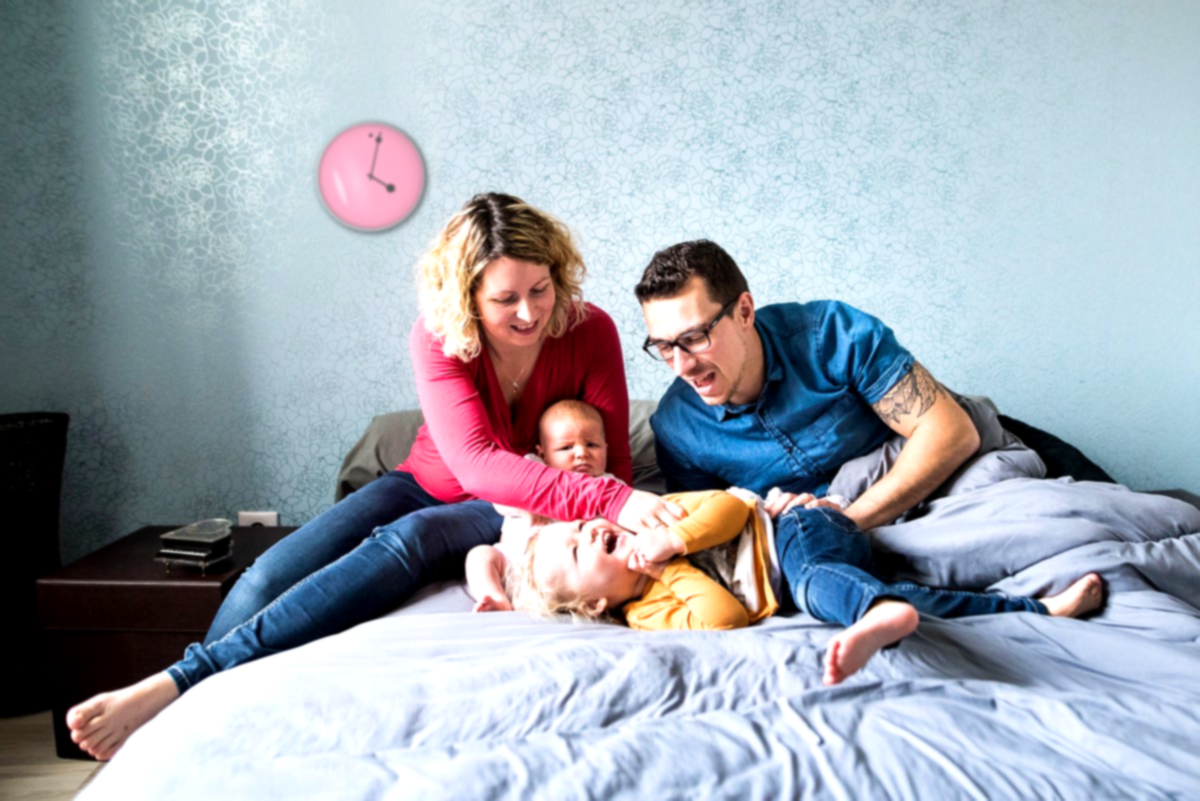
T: 4 h 02 min
